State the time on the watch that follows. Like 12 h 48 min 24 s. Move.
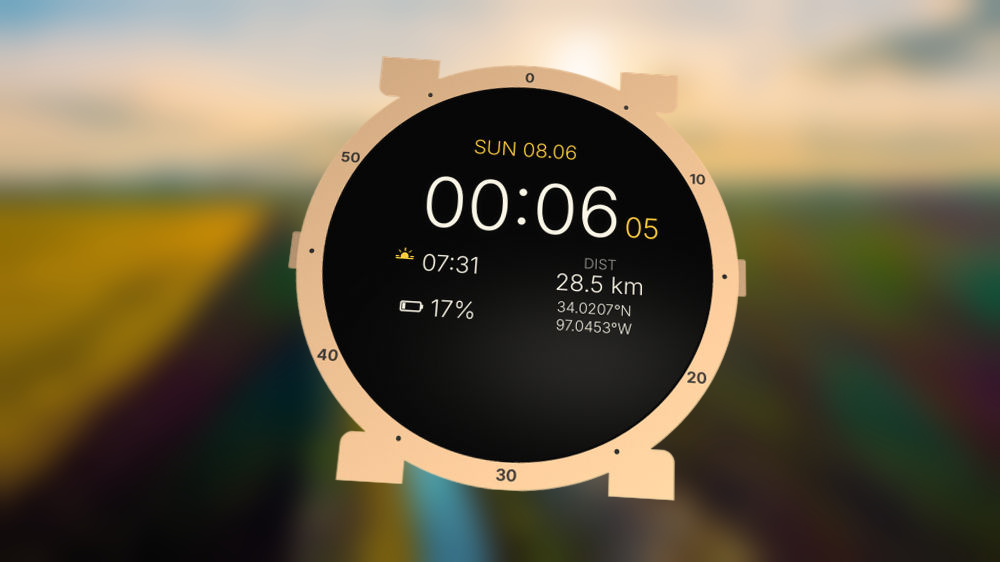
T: 0 h 06 min 05 s
